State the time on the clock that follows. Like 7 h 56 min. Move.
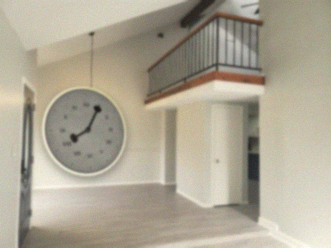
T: 8 h 05 min
